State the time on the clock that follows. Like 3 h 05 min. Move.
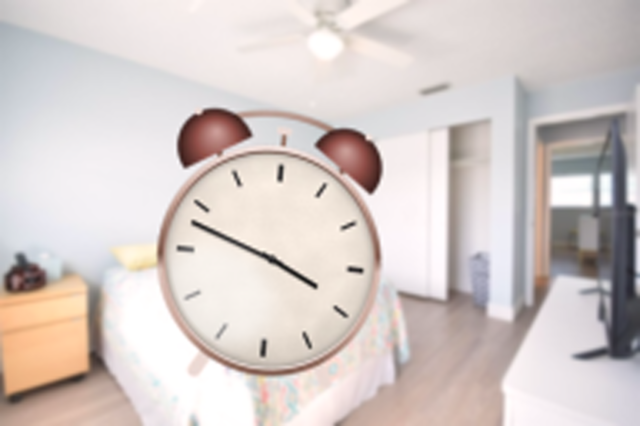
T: 3 h 48 min
